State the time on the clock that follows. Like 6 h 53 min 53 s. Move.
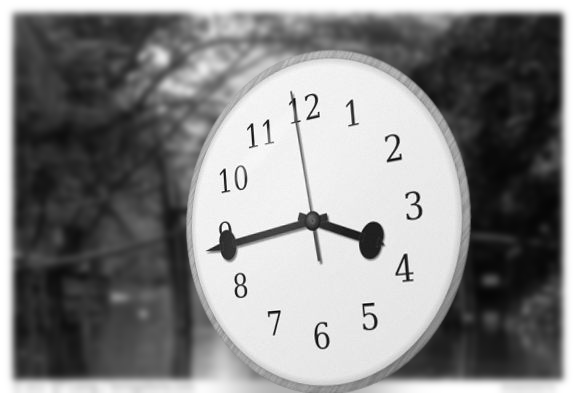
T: 3 h 43 min 59 s
